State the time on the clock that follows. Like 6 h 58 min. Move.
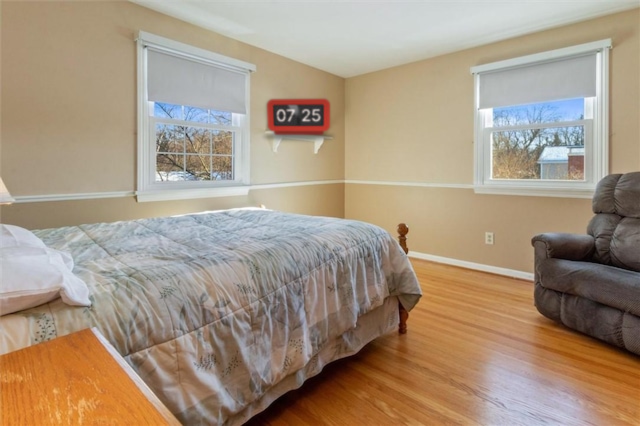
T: 7 h 25 min
